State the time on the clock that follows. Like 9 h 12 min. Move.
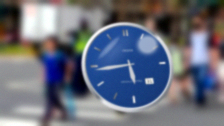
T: 5 h 44 min
